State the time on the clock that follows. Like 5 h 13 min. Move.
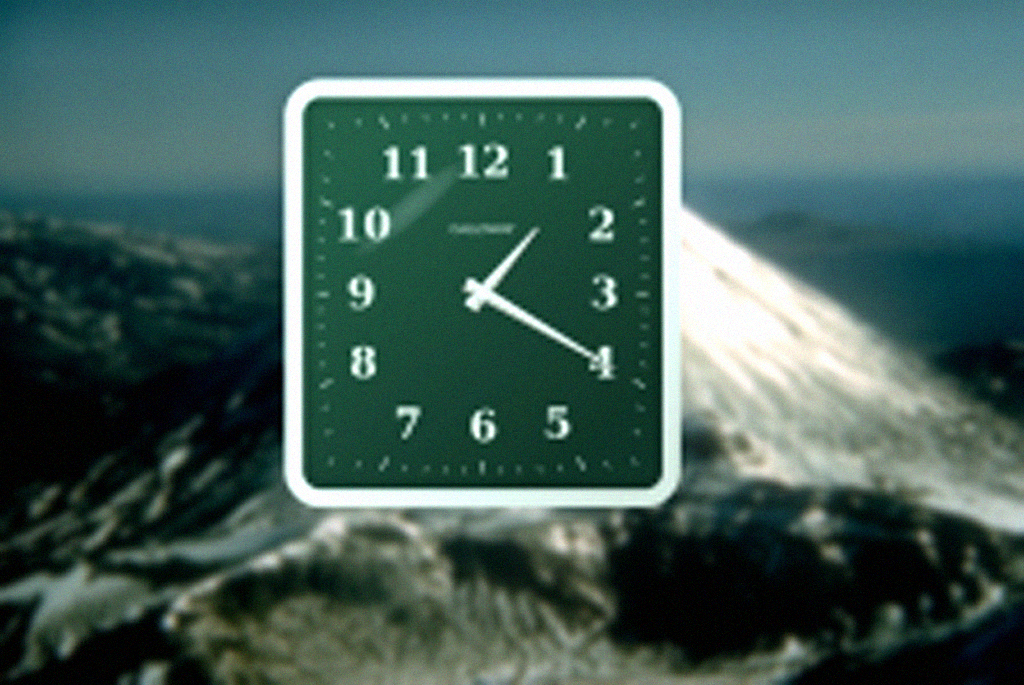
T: 1 h 20 min
